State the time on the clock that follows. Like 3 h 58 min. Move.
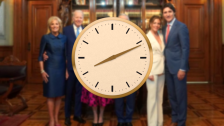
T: 8 h 11 min
